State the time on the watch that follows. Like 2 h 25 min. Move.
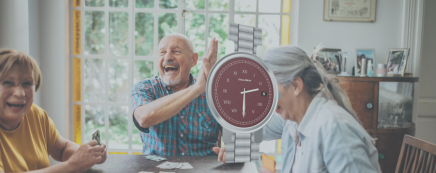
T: 2 h 30 min
